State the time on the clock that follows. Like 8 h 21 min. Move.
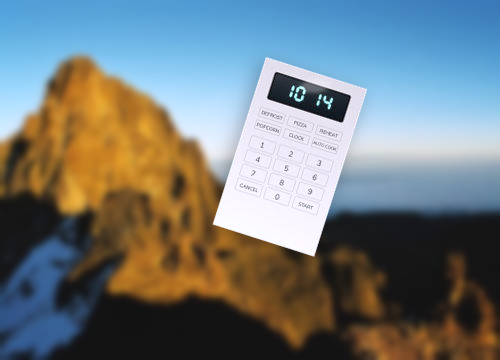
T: 10 h 14 min
